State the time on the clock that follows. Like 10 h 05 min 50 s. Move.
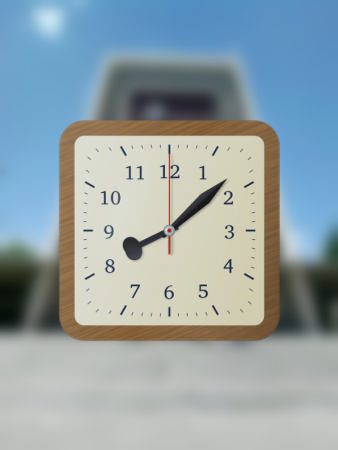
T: 8 h 08 min 00 s
